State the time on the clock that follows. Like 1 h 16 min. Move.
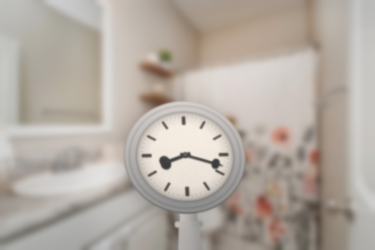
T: 8 h 18 min
